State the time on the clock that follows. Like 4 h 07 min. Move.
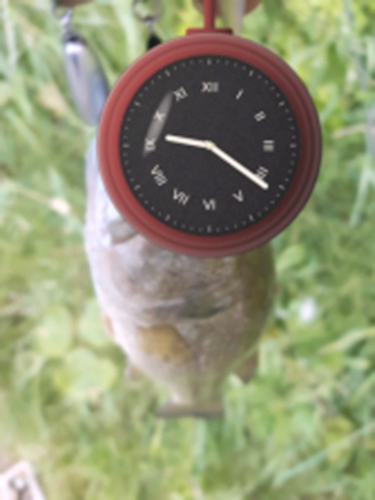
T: 9 h 21 min
